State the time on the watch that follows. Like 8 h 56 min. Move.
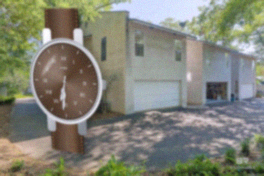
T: 6 h 31 min
